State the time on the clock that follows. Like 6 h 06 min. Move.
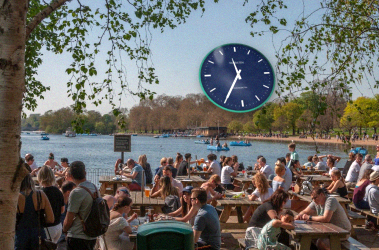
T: 11 h 35 min
